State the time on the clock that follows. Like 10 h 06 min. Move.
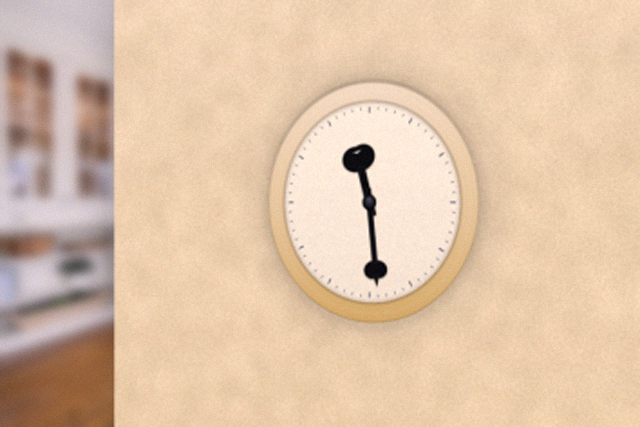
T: 11 h 29 min
